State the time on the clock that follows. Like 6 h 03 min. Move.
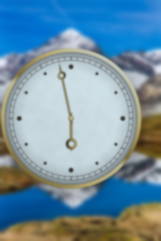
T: 5 h 58 min
